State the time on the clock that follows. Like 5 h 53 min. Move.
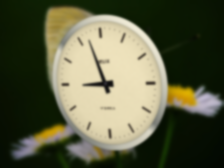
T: 8 h 57 min
